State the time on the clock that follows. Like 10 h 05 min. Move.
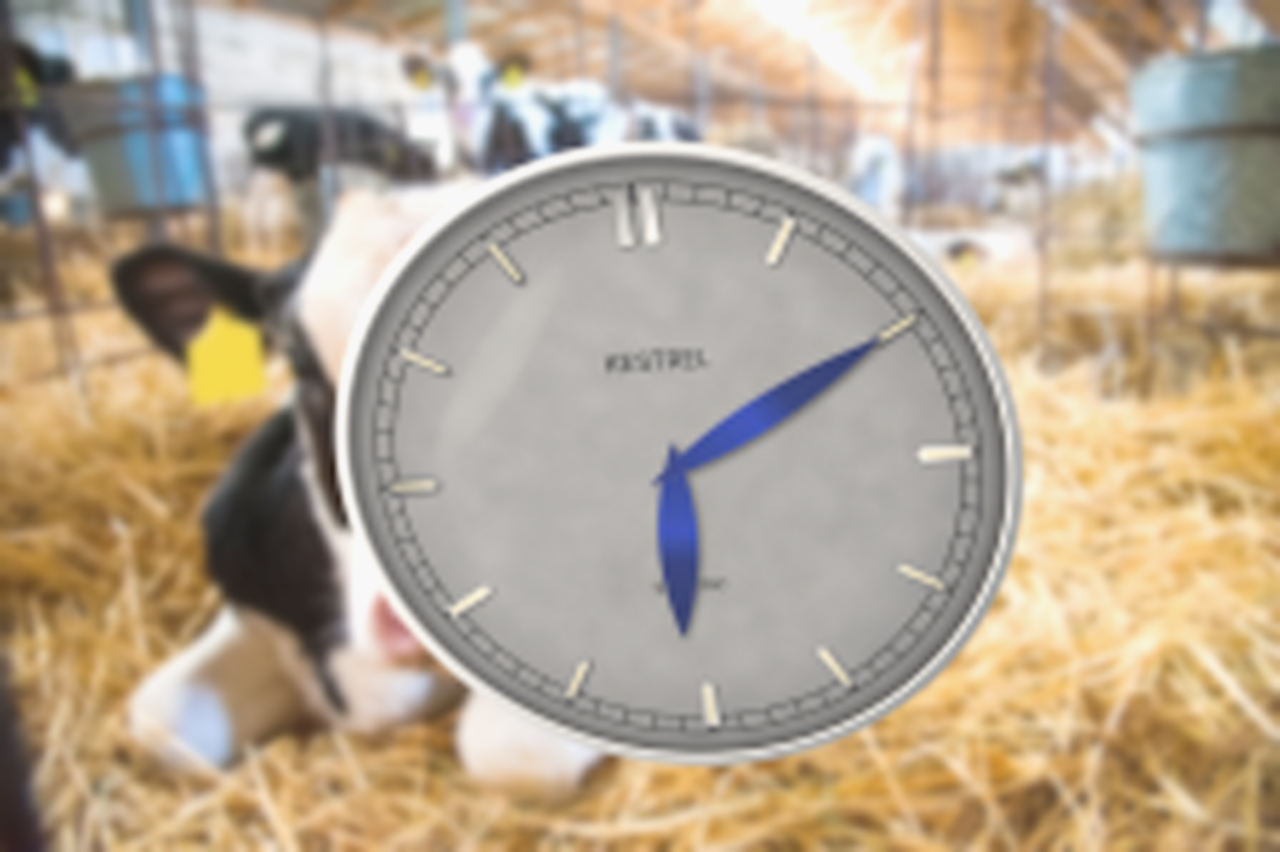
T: 6 h 10 min
